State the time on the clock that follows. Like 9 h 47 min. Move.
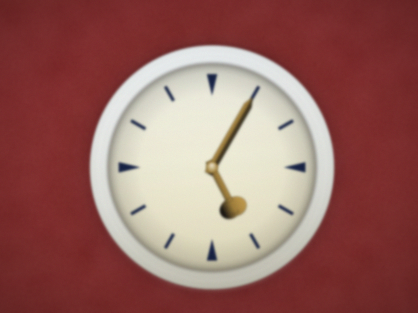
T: 5 h 05 min
